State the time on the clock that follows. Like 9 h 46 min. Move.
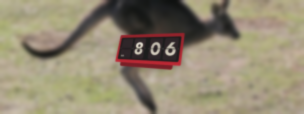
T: 8 h 06 min
